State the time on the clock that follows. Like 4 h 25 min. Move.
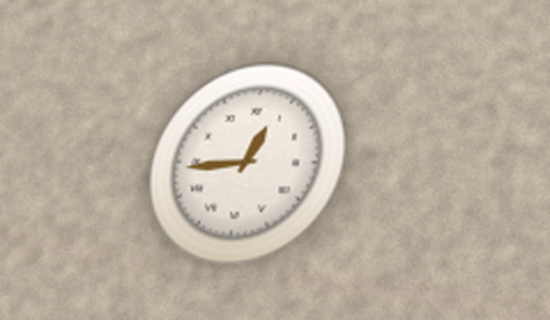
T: 12 h 44 min
